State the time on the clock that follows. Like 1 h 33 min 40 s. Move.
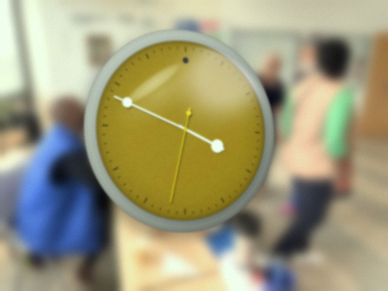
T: 3 h 48 min 32 s
